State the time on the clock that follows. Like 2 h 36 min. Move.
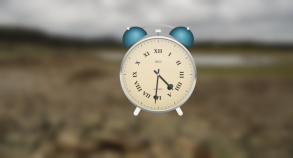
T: 4 h 31 min
